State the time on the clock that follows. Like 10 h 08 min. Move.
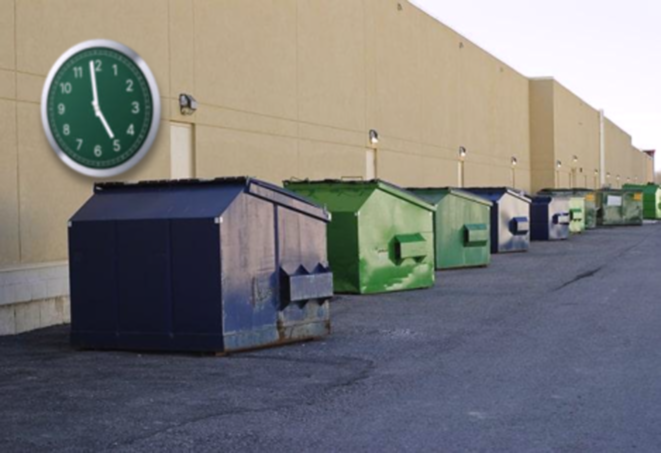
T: 4 h 59 min
